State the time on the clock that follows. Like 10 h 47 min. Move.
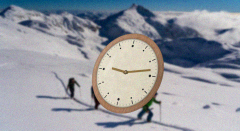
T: 9 h 13 min
